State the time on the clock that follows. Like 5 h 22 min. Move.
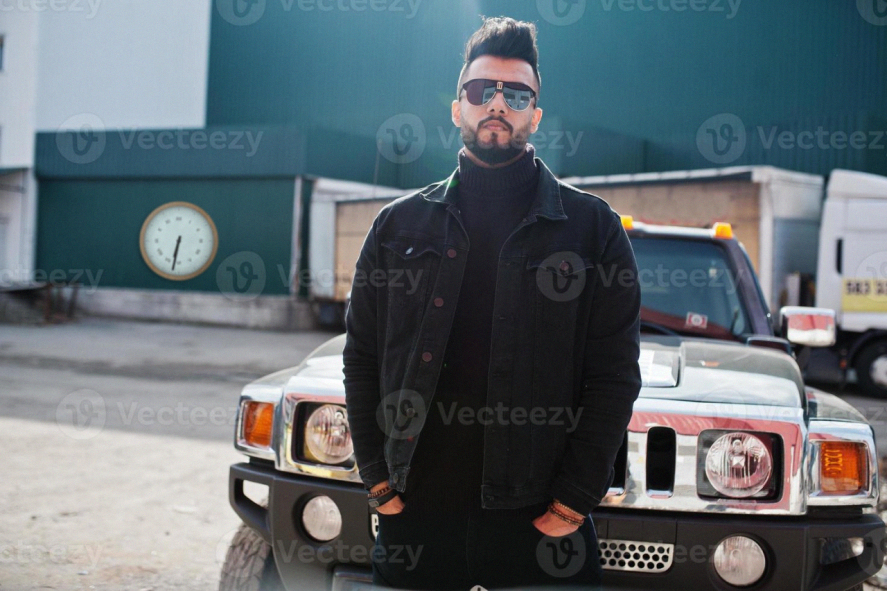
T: 6 h 32 min
